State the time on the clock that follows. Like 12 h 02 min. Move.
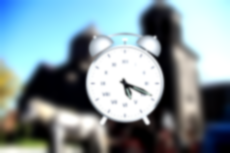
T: 5 h 19 min
